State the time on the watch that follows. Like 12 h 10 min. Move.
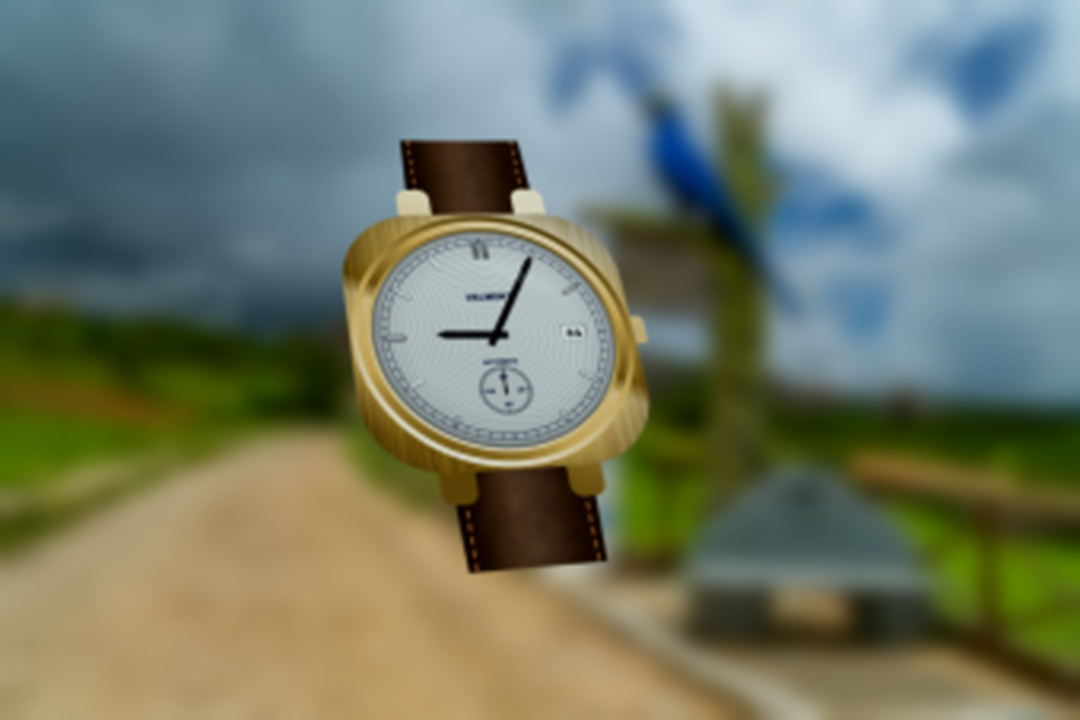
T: 9 h 05 min
